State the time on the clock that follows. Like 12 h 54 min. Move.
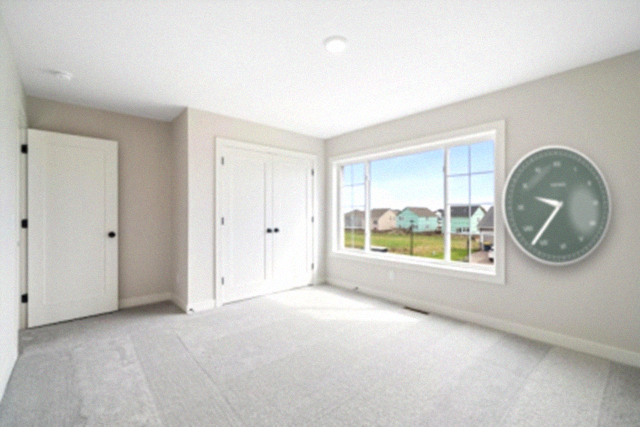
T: 9 h 37 min
